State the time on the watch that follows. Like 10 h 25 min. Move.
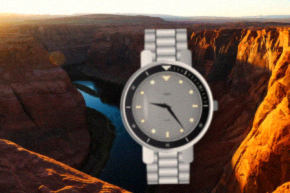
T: 9 h 24 min
